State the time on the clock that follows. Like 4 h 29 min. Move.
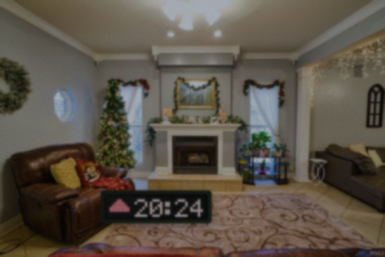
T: 20 h 24 min
